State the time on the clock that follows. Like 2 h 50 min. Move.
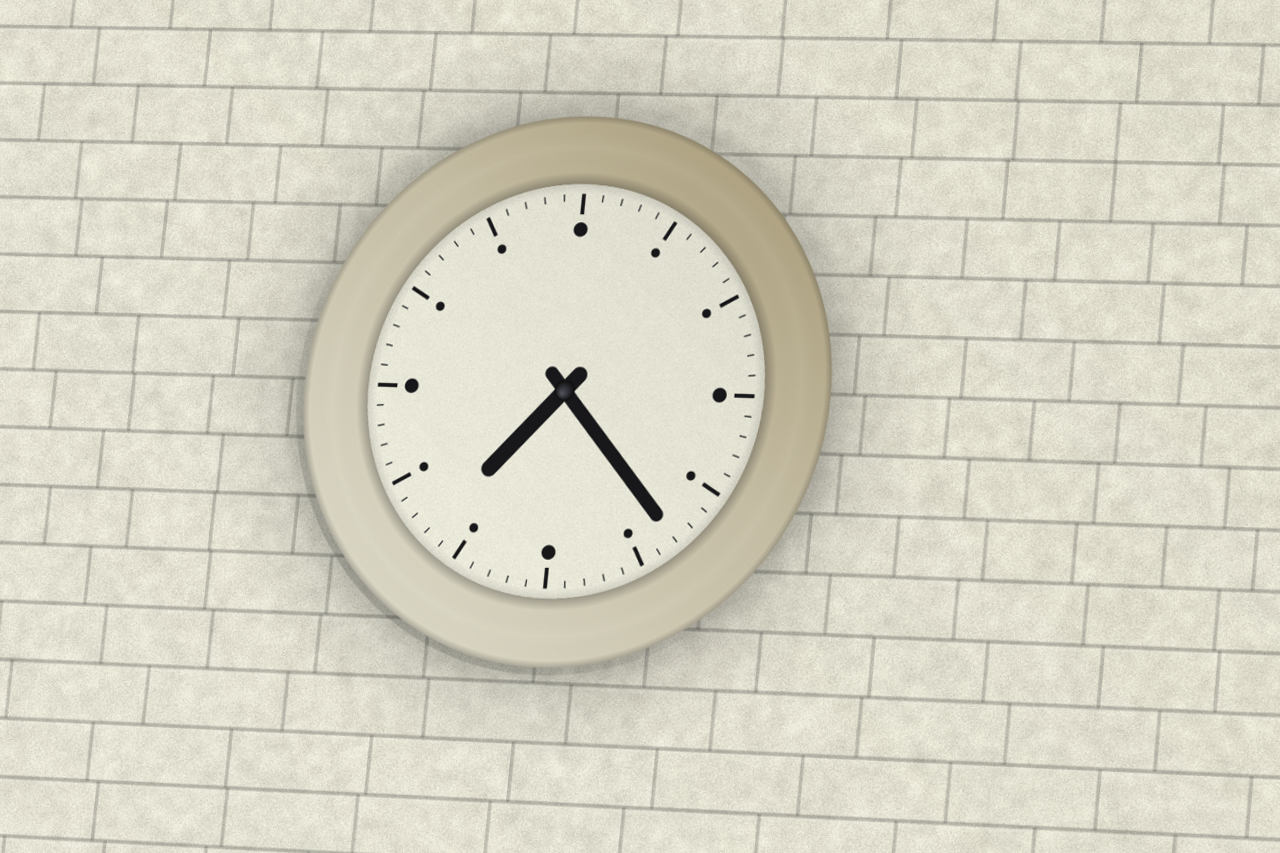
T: 7 h 23 min
